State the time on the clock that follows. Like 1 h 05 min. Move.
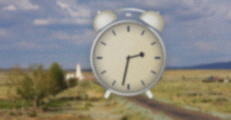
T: 2 h 32 min
